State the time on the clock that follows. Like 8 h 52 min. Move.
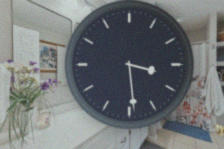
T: 3 h 29 min
